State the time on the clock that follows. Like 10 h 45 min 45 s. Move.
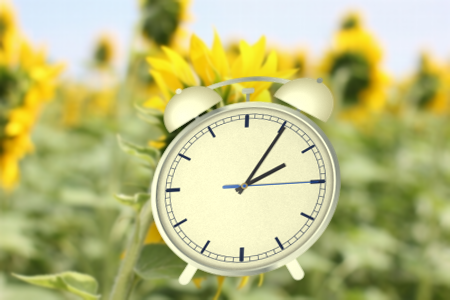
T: 2 h 05 min 15 s
